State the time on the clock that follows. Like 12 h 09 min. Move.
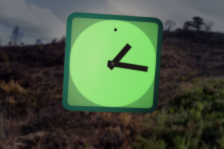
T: 1 h 16 min
